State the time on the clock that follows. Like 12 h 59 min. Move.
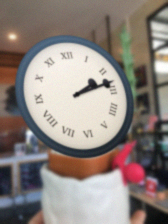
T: 2 h 13 min
